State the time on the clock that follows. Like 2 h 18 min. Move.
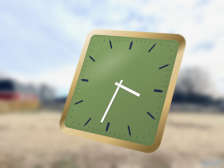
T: 3 h 32 min
